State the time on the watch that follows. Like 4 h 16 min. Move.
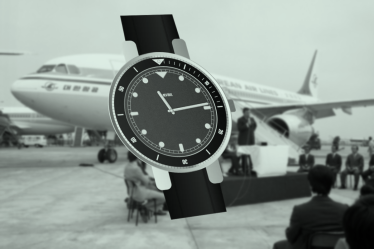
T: 11 h 14 min
